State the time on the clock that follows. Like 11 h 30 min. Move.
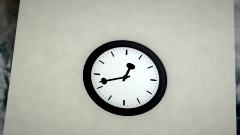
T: 12 h 42 min
